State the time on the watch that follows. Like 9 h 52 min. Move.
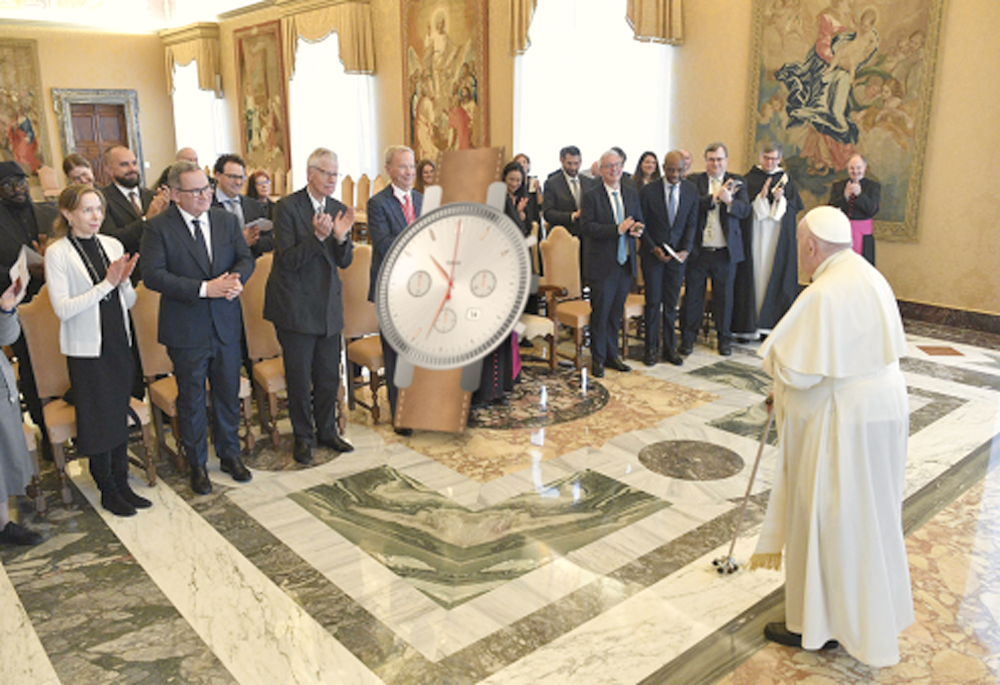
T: 10 h 33 min
